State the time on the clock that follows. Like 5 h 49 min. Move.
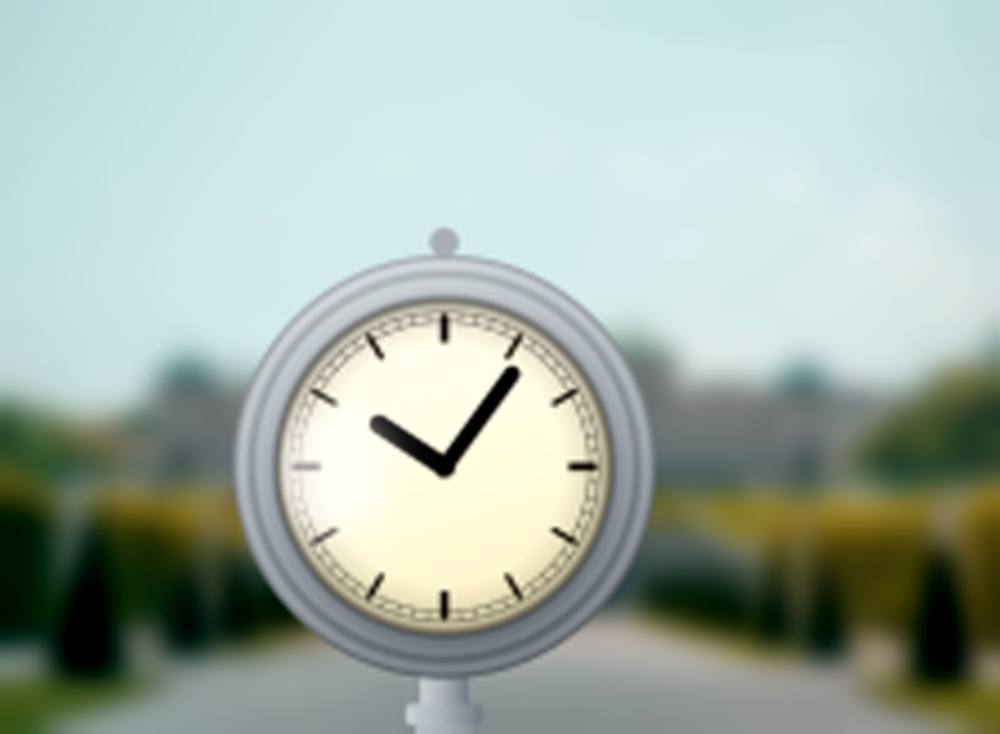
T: 10 h 06 min
